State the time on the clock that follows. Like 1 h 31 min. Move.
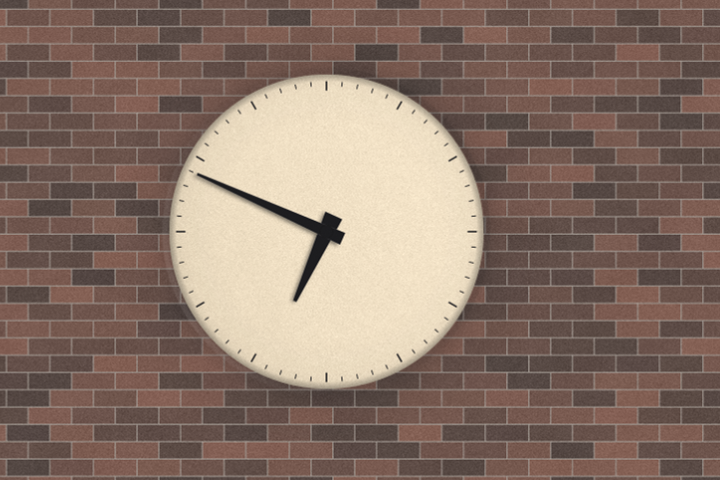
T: 6 h 49 min
